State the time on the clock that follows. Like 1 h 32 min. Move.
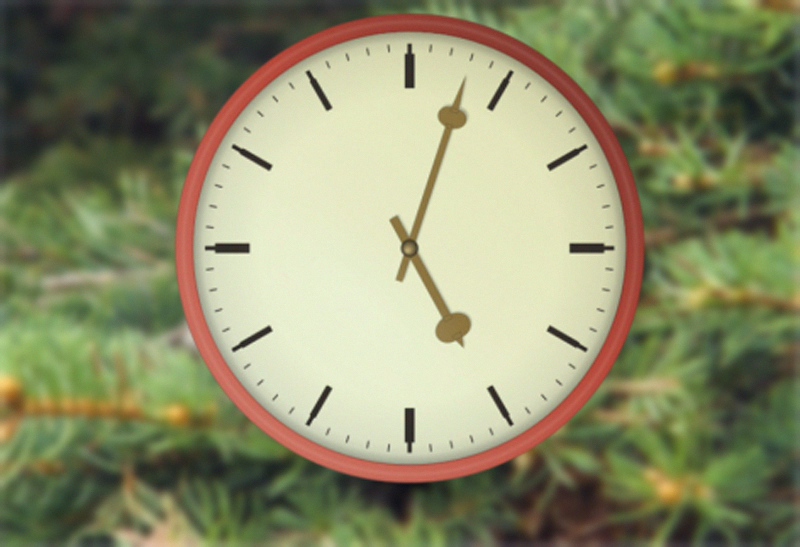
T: 5 h 03 min
